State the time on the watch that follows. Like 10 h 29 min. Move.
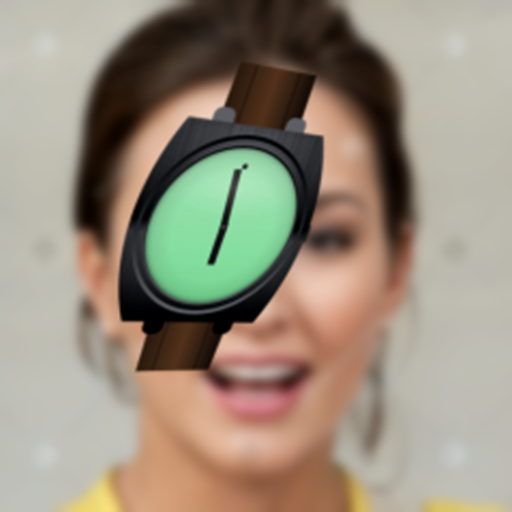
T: 5 h 59 min
